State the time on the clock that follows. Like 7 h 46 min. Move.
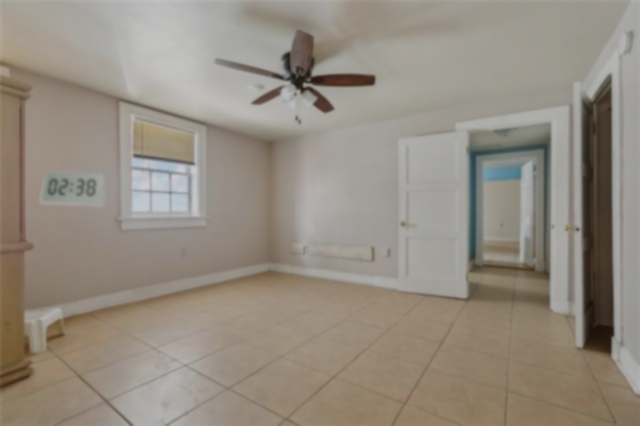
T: 2 h 38 min
